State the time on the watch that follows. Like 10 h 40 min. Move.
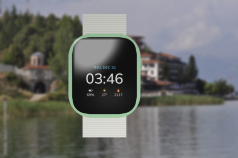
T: 3 h 46 min
